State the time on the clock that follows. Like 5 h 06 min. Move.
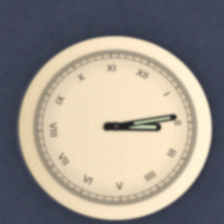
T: 2 h 09 min
